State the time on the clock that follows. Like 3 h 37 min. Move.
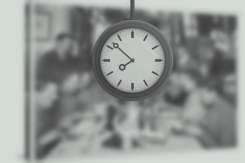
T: 7 h 52 min
